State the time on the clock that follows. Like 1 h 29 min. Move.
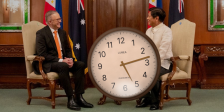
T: 5 h 13 min
